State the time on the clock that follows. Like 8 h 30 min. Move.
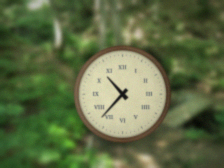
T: 10 h 37 min
